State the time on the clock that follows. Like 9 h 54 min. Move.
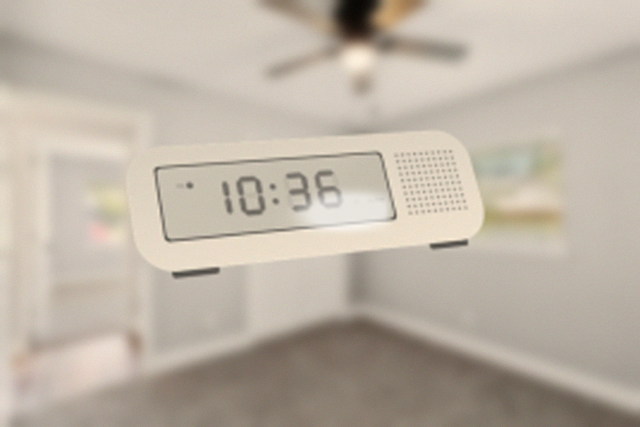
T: 10 h 36 min
